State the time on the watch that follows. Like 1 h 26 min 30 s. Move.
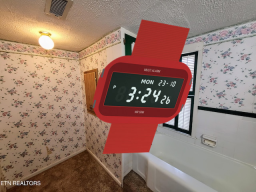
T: 3 h 24 min 26 s
